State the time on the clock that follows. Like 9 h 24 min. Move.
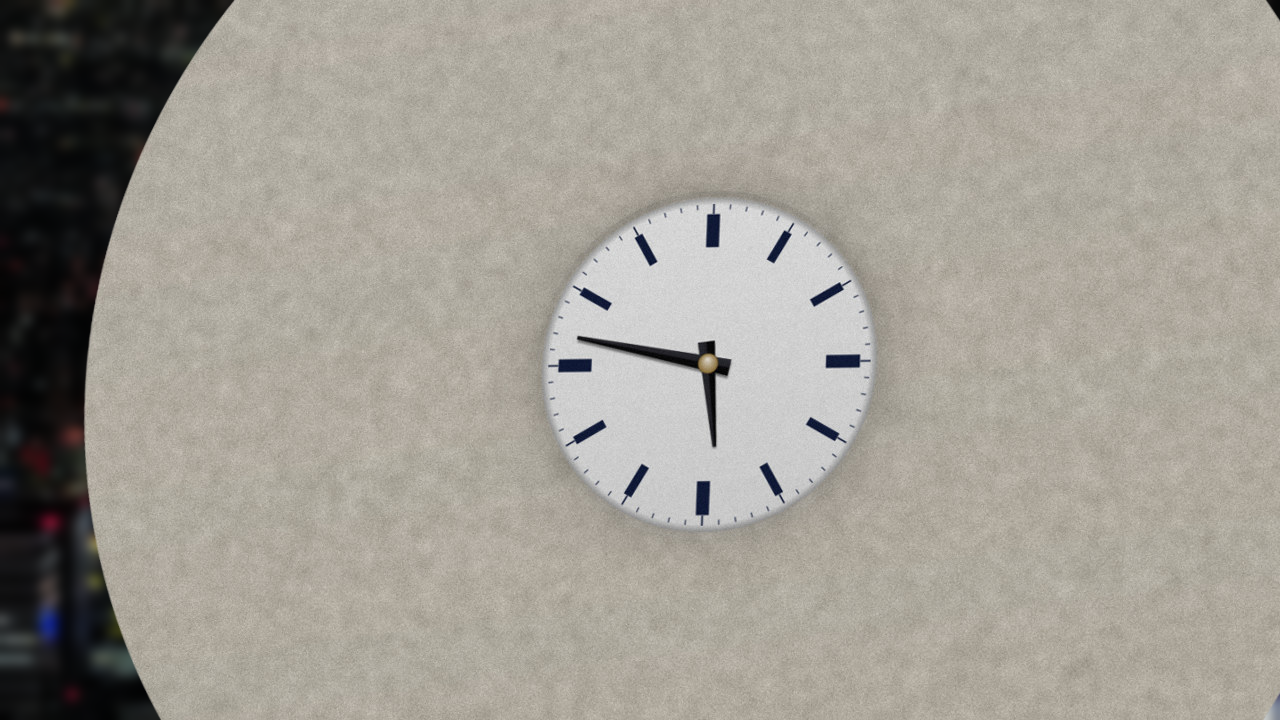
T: 5 h 47 min
